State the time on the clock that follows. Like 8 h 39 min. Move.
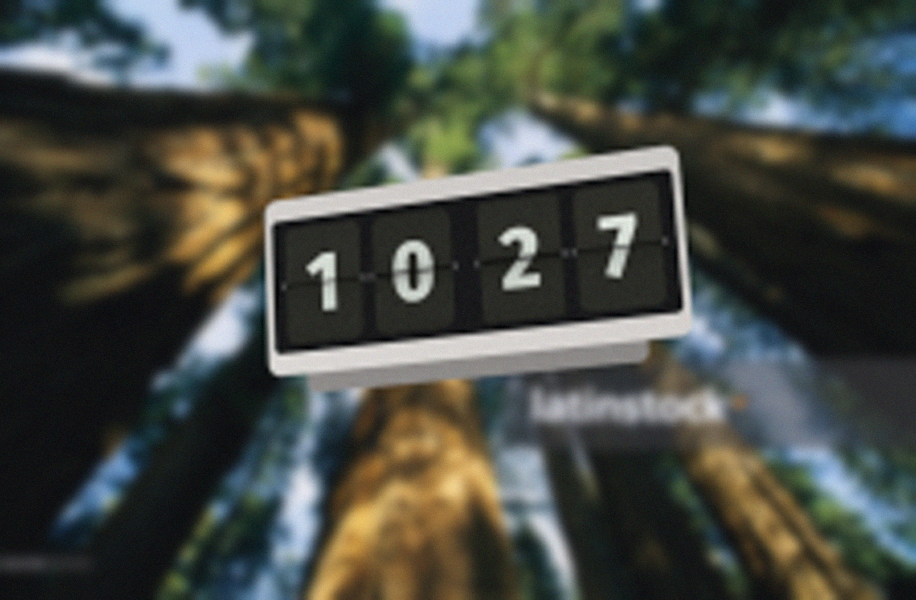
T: 10 h 27 min
